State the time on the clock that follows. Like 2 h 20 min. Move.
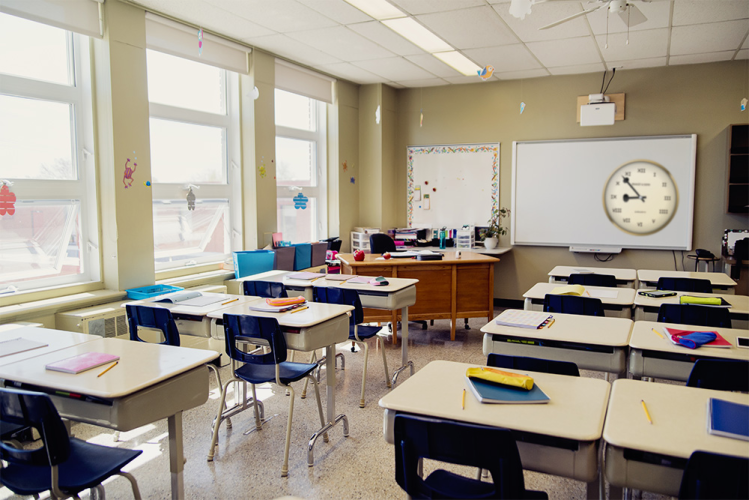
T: 8 h 53 min
